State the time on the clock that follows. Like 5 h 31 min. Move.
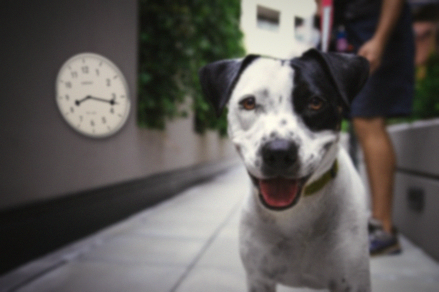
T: 8 h 17 min
